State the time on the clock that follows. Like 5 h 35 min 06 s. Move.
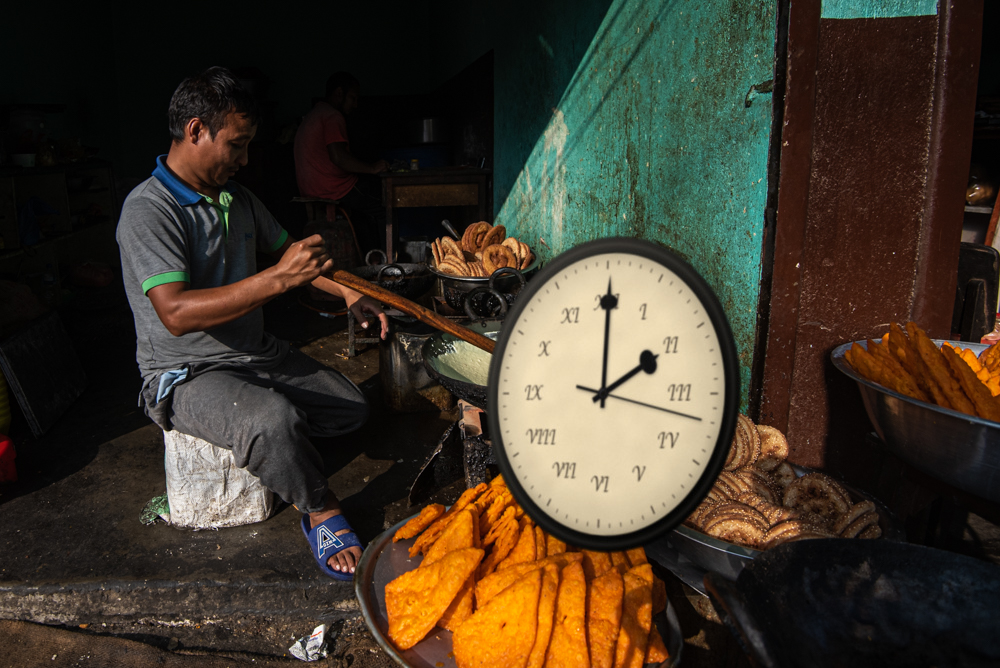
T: 2 h 00 min 17 s
